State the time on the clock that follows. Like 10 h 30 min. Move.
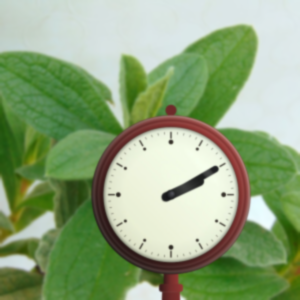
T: 2 h 10 min
